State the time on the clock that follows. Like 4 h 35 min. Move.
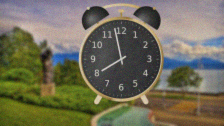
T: 7 h 58 min
